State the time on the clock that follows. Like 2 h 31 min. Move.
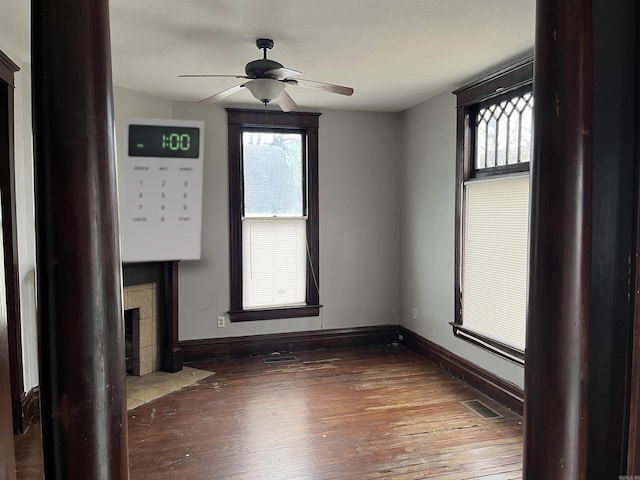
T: 1 h 00 min
